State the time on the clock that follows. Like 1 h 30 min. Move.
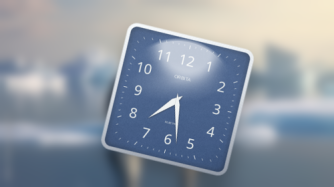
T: 7 h 28 min
